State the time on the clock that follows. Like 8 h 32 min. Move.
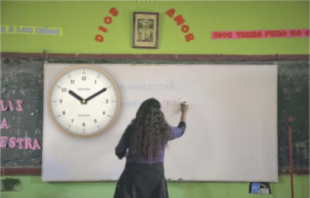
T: 10 h 10 min
